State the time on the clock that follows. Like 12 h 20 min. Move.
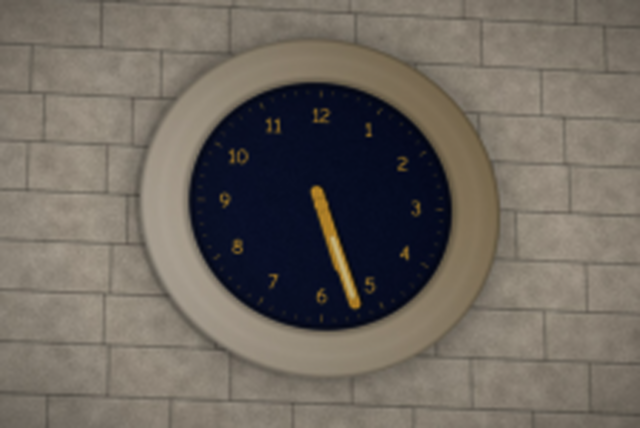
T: 5 h 27 min
